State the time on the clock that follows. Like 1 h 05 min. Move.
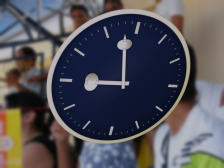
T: 8 h 58 min
